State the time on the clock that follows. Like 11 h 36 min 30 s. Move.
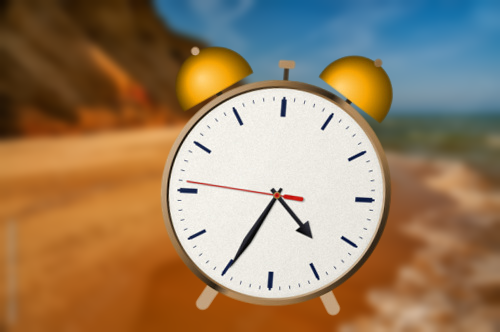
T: 4 h 34 min 46 s
